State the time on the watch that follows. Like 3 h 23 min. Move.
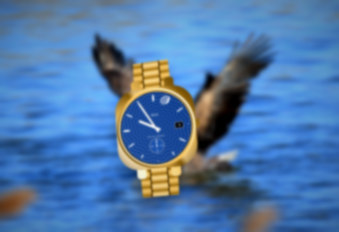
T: 9 h 55 min
